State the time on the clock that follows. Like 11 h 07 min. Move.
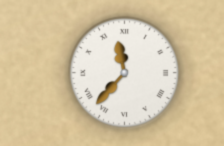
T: 11 h 37 min
